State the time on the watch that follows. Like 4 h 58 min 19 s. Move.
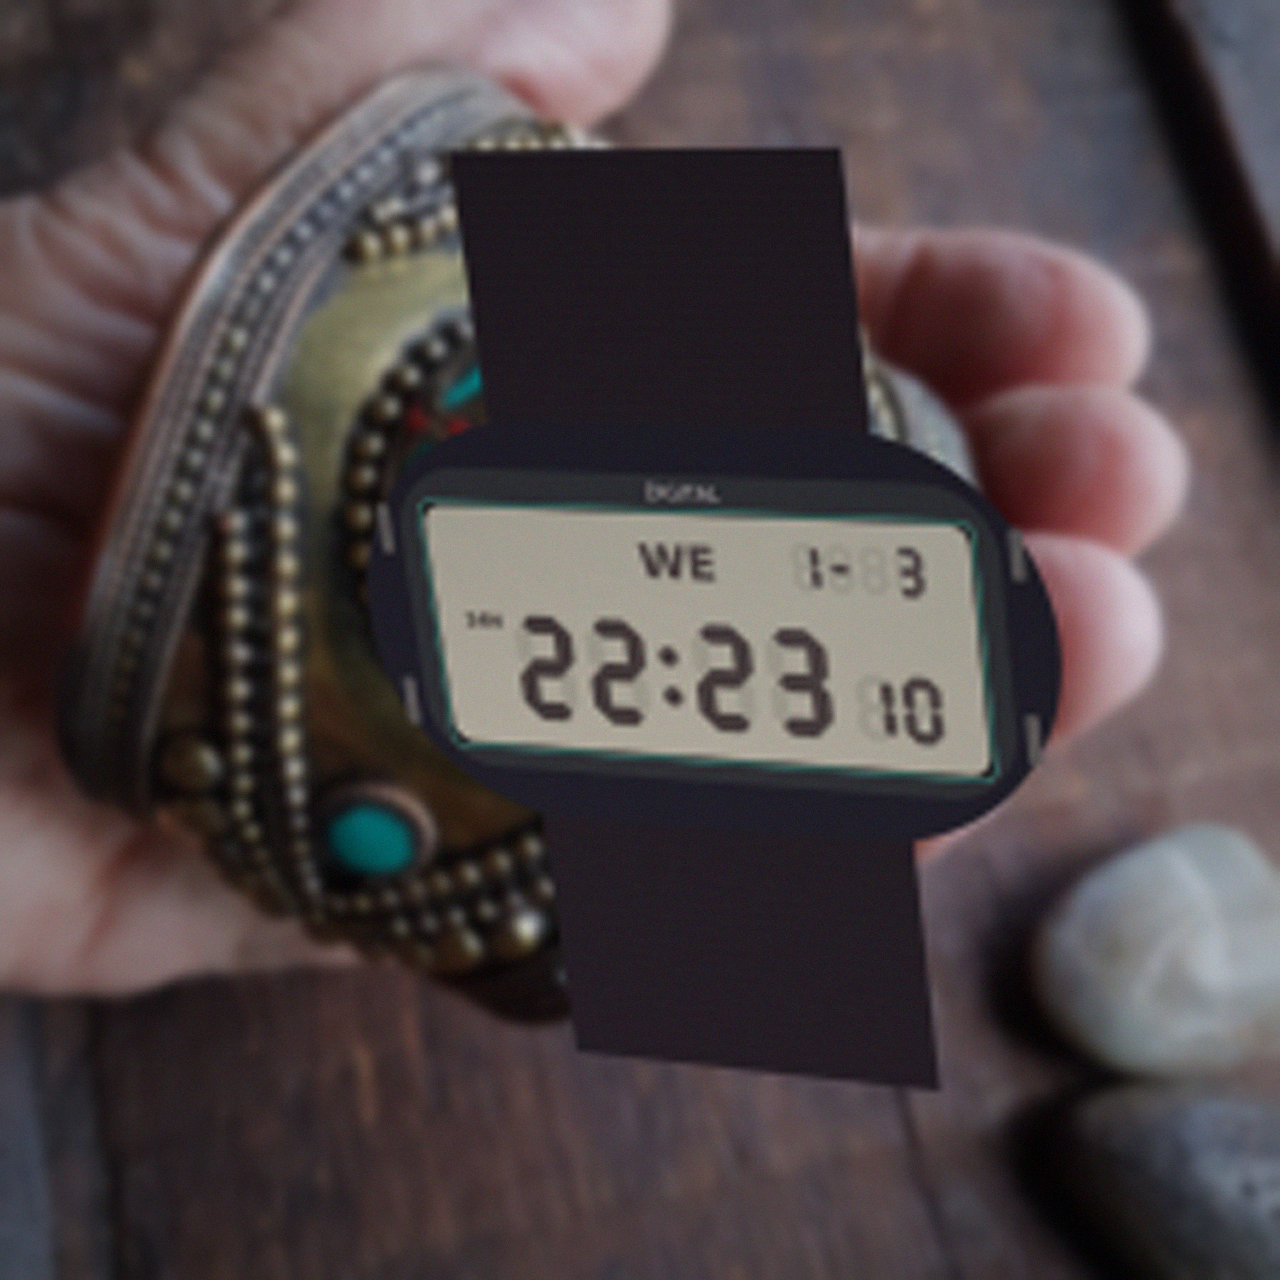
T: 22 h 23 min 10 s
